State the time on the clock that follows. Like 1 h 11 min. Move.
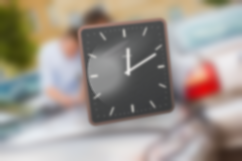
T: 12 h 11 min
